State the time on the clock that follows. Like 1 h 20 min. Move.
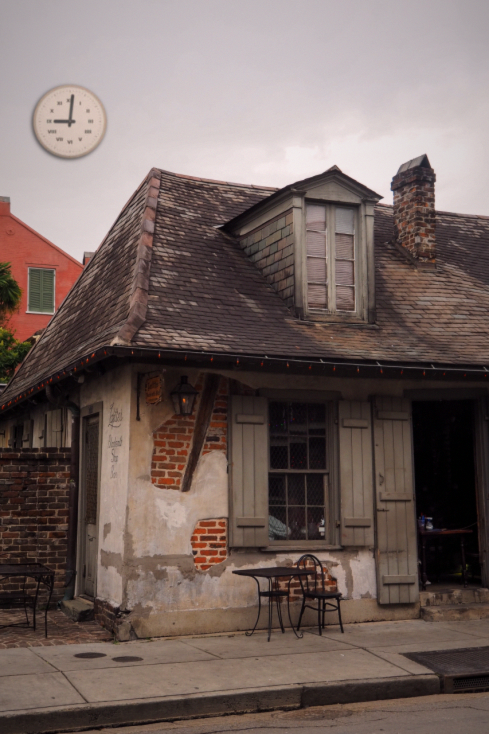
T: 9 h 01 min
